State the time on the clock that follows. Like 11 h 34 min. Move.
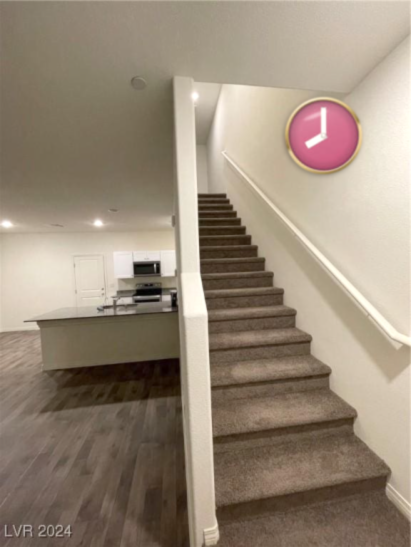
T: 8 h 00 min
